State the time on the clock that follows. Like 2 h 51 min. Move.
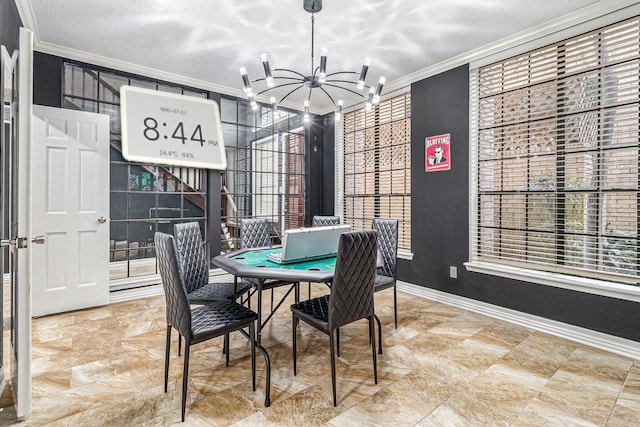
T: 8 h 44 min
